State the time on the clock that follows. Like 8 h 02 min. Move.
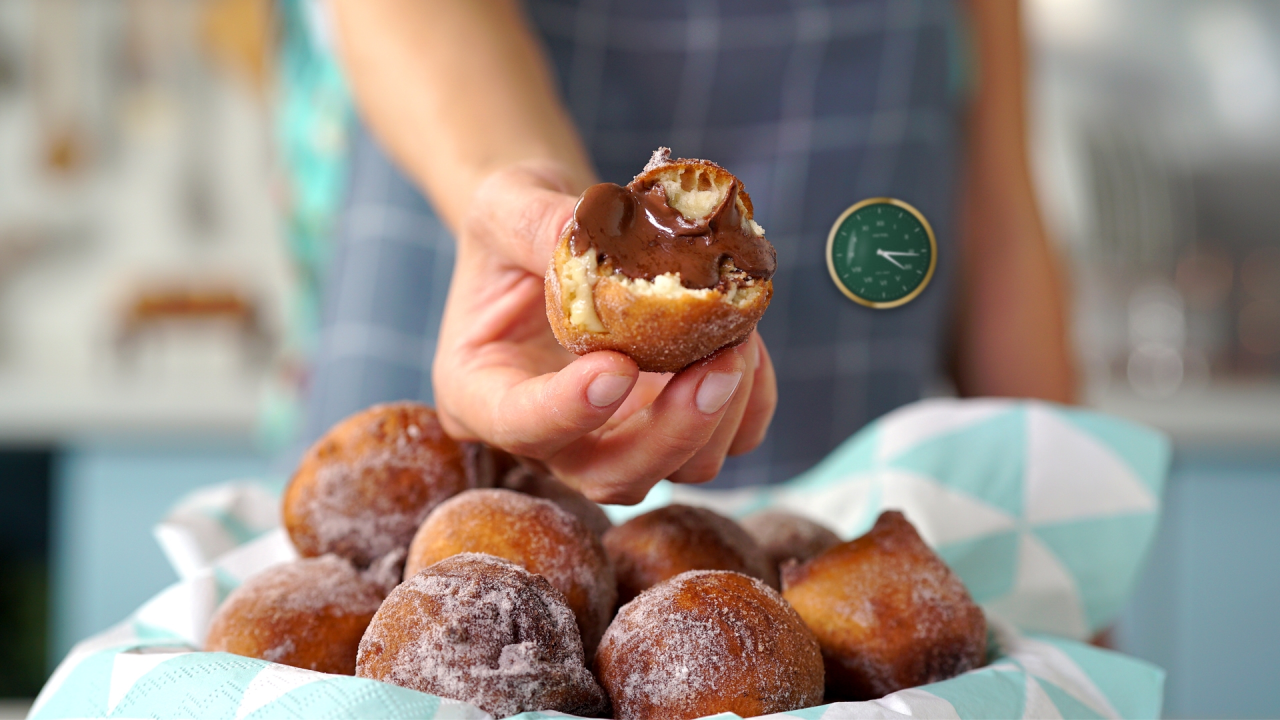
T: 4 h 16 min
